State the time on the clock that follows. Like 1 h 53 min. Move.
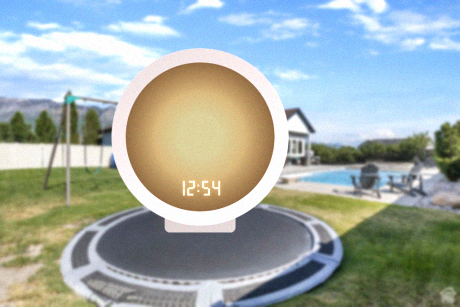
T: 12 h 54 min
